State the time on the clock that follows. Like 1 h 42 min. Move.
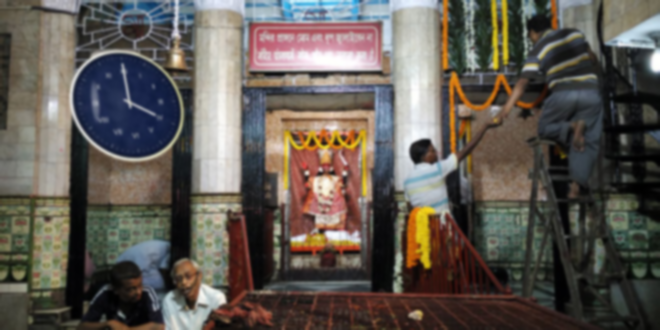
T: 4 h 00 min
